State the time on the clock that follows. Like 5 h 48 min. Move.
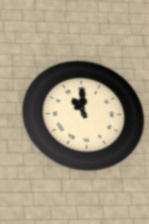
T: 11 h 00 min
